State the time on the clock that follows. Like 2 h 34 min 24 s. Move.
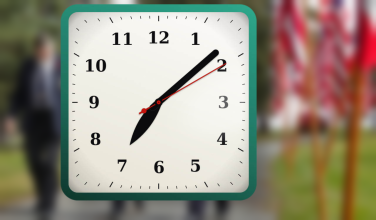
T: 7 h 08 min 10 s
